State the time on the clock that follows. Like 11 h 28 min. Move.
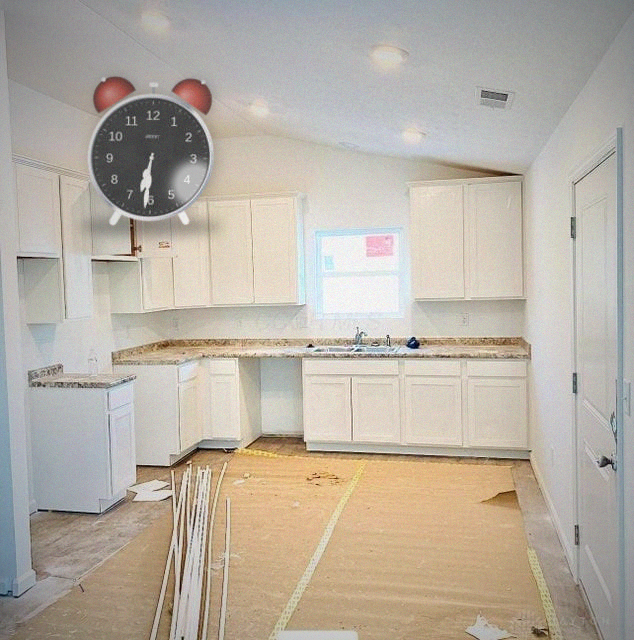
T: 6 h 31 min
